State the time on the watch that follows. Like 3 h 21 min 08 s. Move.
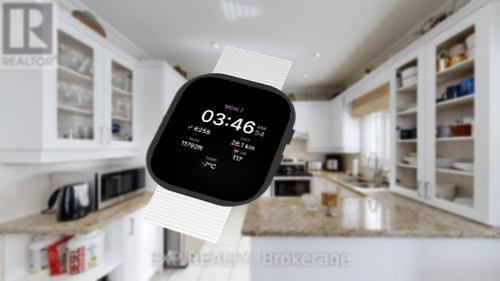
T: 3 h 46 min 54 s
